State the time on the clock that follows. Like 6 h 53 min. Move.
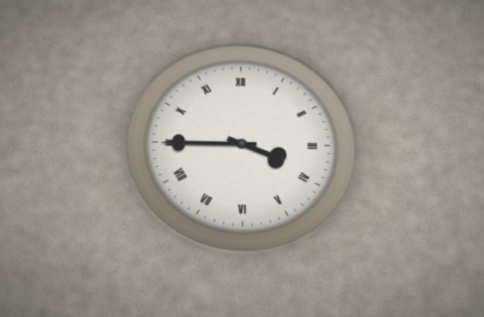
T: 3 h 45 min
